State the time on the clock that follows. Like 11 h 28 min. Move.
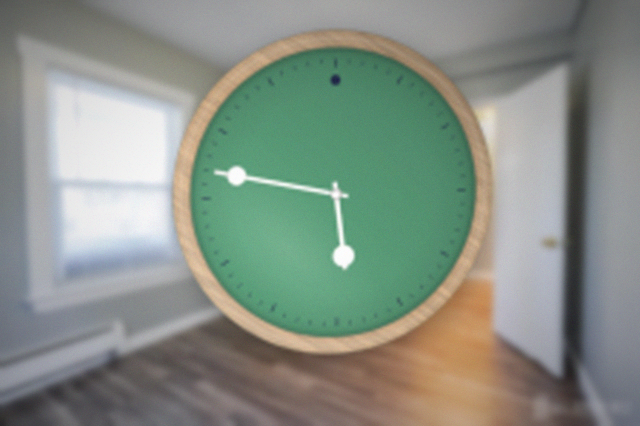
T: 5 h 47 min
